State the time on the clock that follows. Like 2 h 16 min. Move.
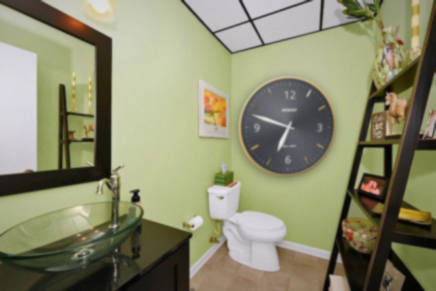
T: 6 h 48 min
